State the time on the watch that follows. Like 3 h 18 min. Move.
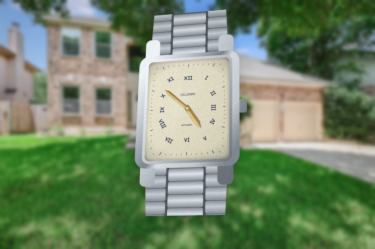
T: 4 h 52 min
